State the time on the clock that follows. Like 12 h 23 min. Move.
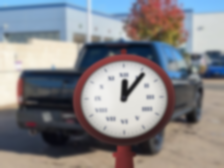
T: 12 h 06 min
